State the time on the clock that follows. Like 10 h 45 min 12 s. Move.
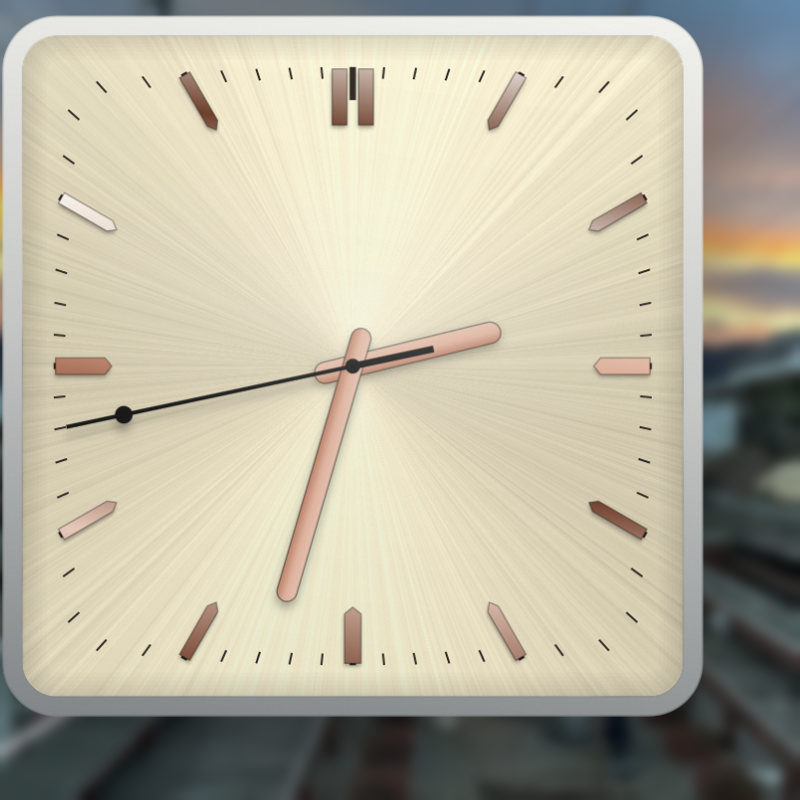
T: 2 h 32 min 43 s
